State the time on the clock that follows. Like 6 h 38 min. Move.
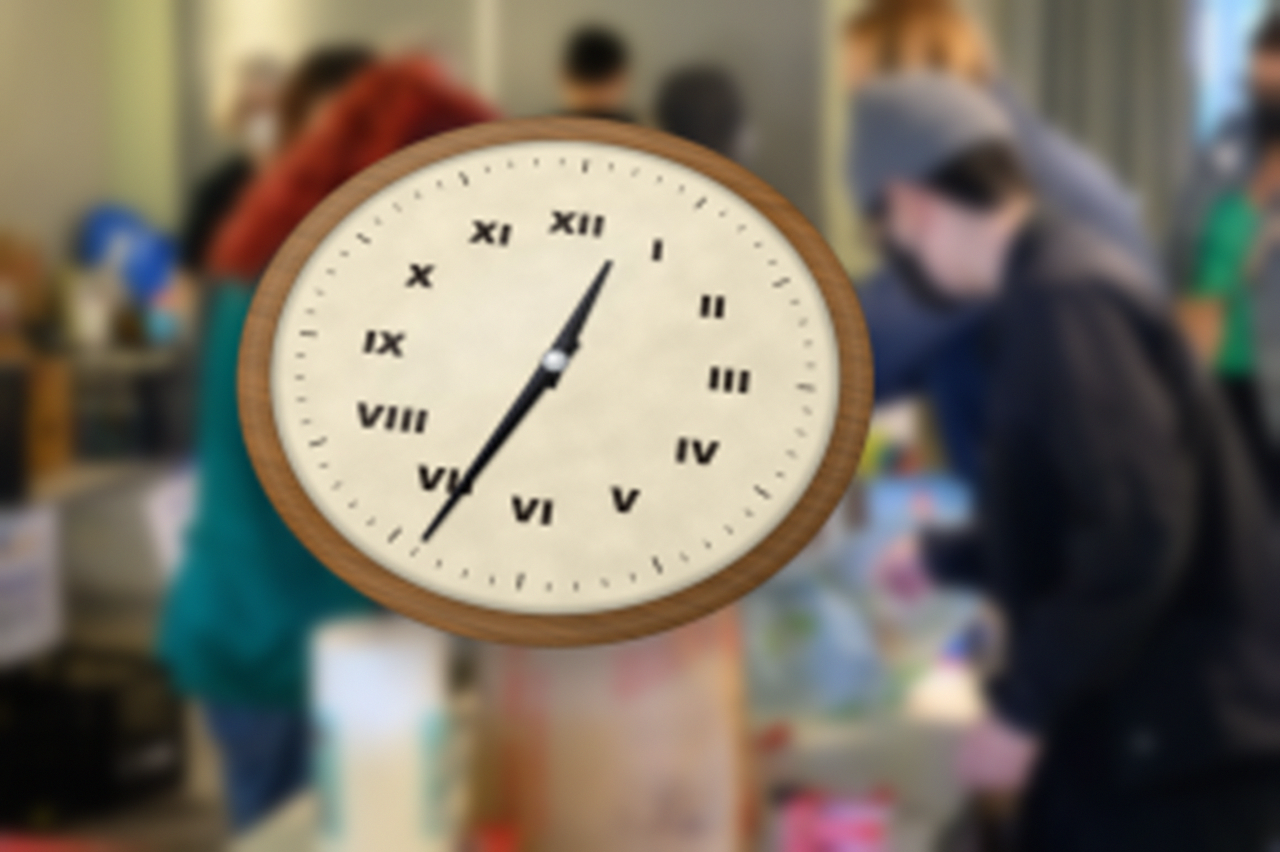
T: 12 h 34 min
